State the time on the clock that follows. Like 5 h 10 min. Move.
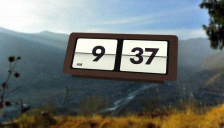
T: 9 h 37 min
